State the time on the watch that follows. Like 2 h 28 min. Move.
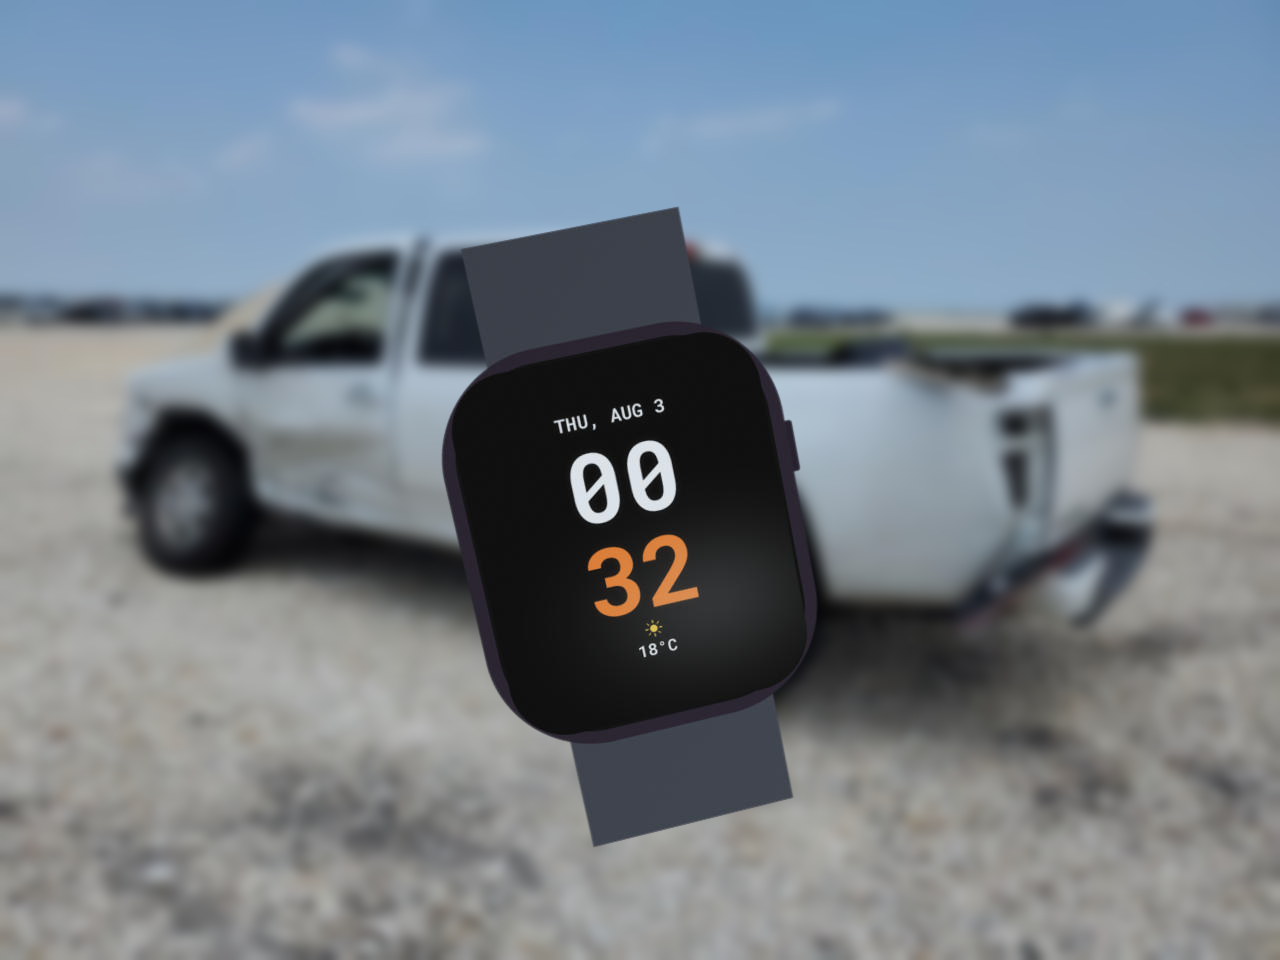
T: 0 h 32 min
